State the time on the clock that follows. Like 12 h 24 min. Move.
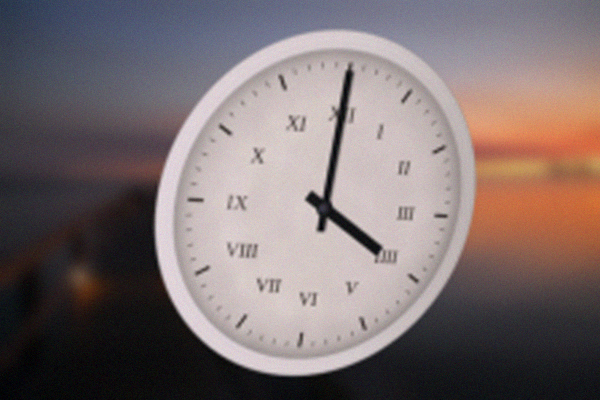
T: 4 h 00 min
